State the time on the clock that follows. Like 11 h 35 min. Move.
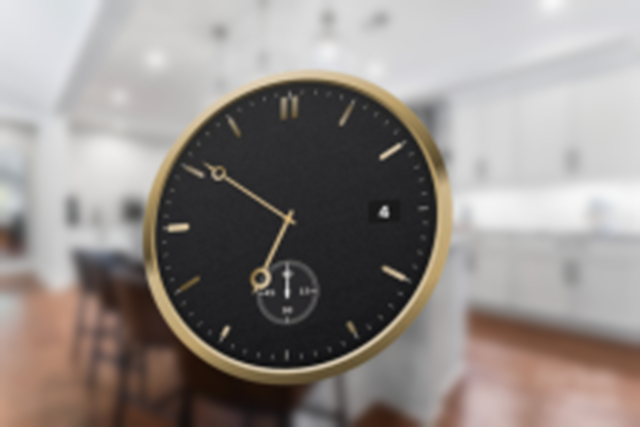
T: 6 h 51 min
